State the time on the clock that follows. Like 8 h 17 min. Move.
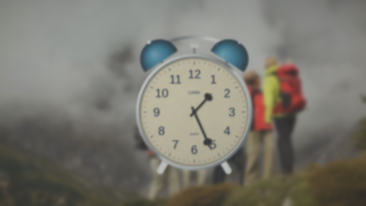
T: 1 h 26 min
